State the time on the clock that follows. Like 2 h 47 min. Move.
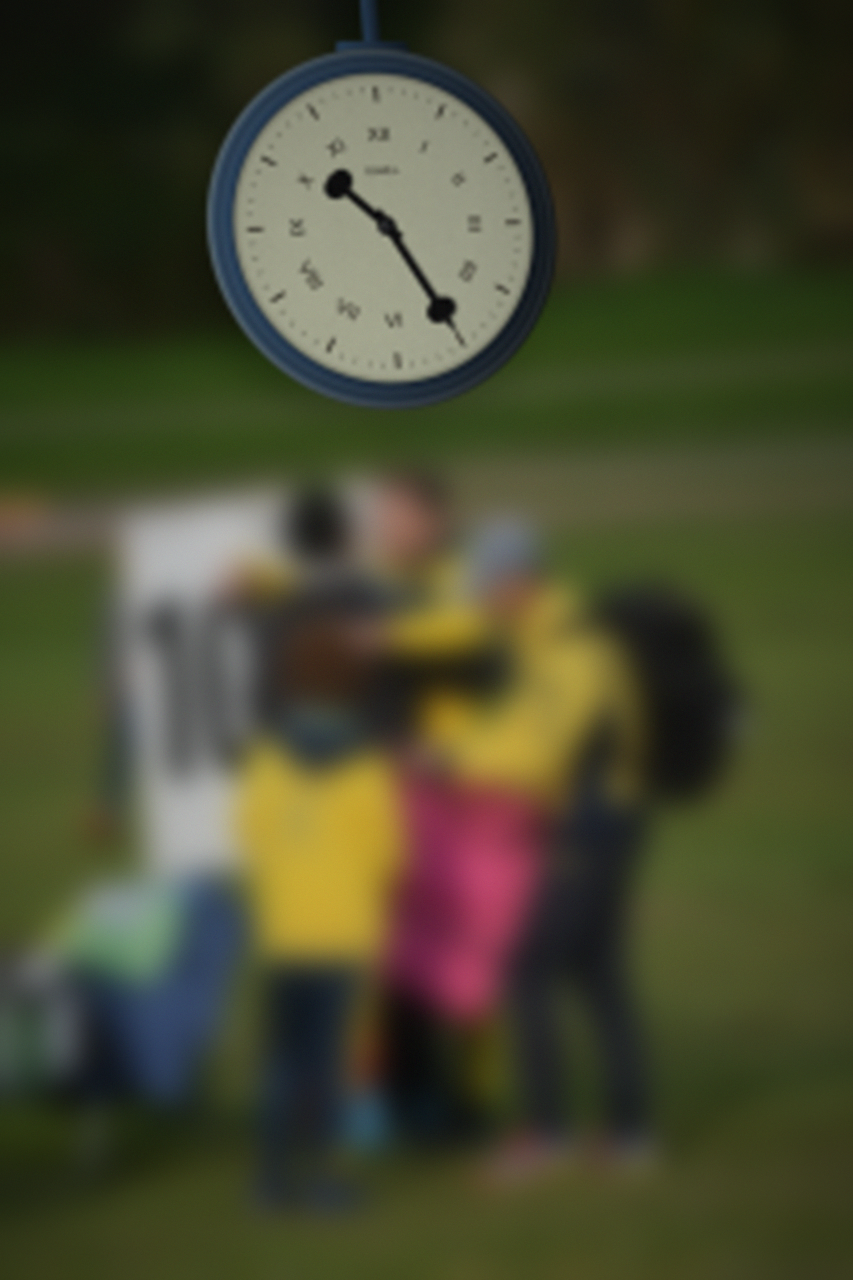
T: 10 h 25 min
